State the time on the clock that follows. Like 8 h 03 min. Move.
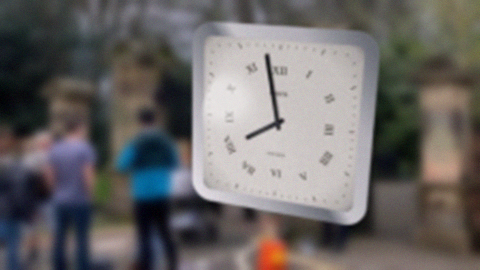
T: 7 h 58 min
